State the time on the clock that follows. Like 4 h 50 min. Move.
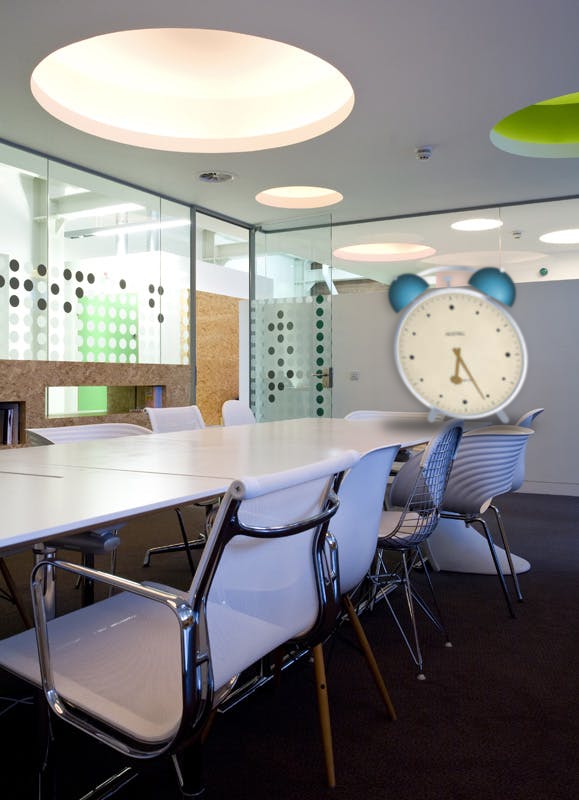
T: 6 h 26 min
